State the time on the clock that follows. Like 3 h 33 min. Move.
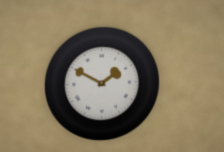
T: 1 h 50 min
